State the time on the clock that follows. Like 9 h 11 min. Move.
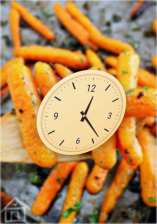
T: 12 h 23 min
